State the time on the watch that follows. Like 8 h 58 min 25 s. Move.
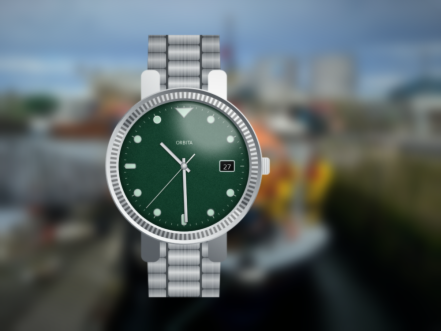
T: 10 h 29 min 37 s
